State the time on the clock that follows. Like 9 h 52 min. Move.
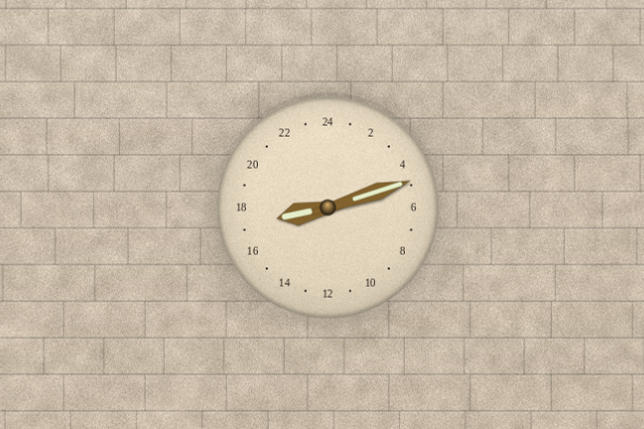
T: 17 h 12 min
